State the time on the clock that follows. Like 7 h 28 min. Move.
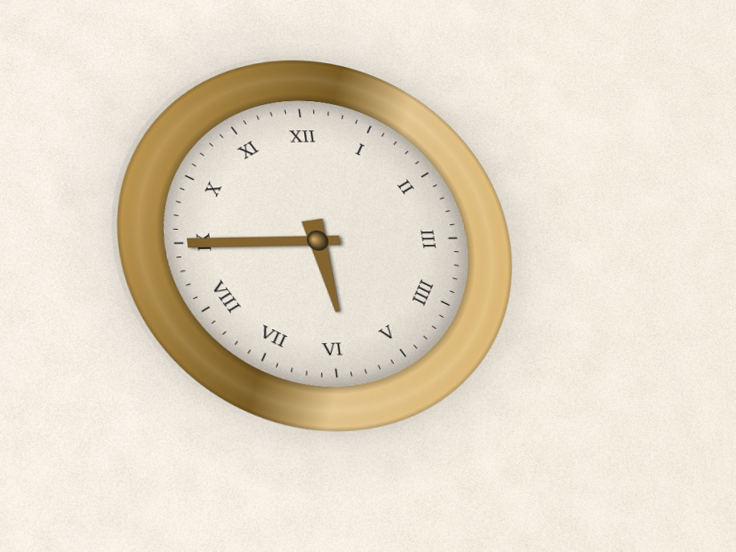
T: 5 h 45 min
